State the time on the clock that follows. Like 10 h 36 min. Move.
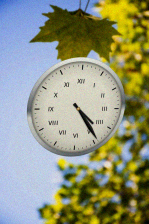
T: 4 h 24 min
